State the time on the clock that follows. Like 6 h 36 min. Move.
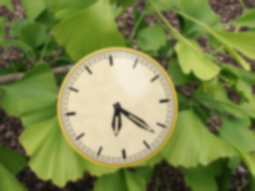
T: 6 h 22 min
